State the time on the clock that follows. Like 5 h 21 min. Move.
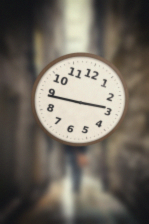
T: 2 h 44 min
